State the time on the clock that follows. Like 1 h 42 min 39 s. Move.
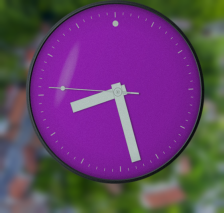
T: 8 h 27 min 46 s
